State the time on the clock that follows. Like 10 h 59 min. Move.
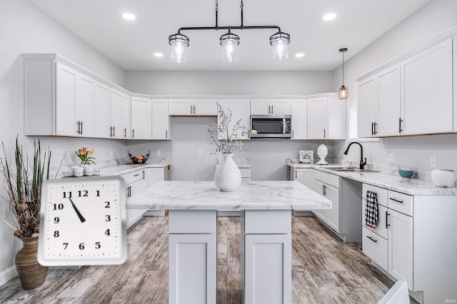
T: 10 h 55 min
